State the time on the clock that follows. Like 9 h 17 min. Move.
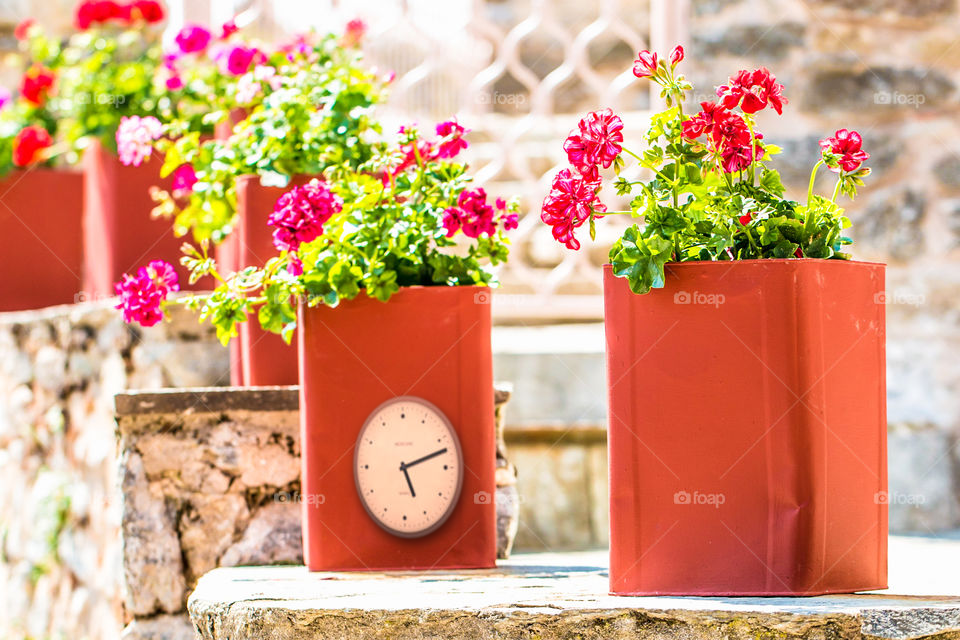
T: 5 h 12 min
